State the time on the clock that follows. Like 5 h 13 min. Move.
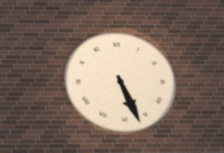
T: 5 h 27 min
